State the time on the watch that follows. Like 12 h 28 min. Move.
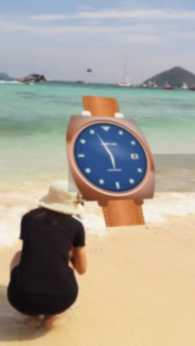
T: 5 h 56 min
